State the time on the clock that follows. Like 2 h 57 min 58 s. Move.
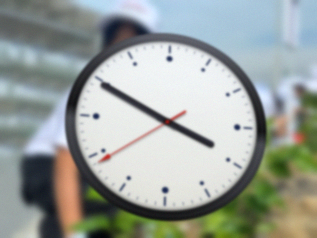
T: 3 h 49 min 39 s
